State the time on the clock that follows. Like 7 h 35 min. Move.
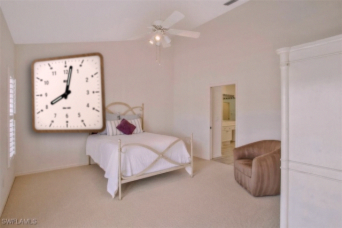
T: 8 h 02 min
